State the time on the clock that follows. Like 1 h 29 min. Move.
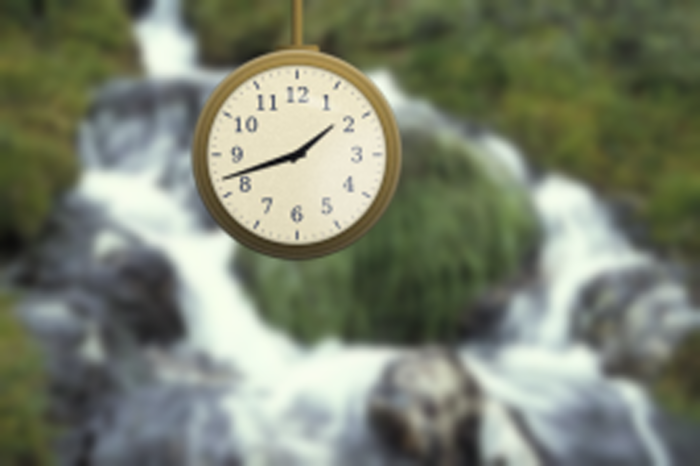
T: 1 h 42 min
